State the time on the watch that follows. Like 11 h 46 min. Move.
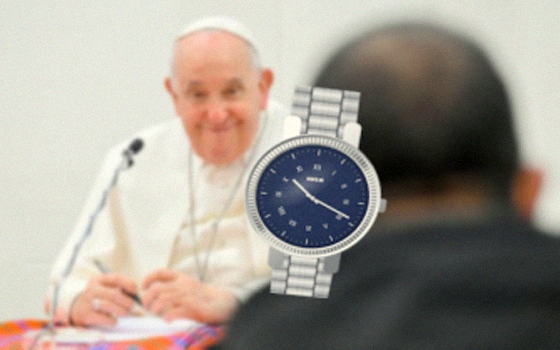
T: 10 h 19 min
